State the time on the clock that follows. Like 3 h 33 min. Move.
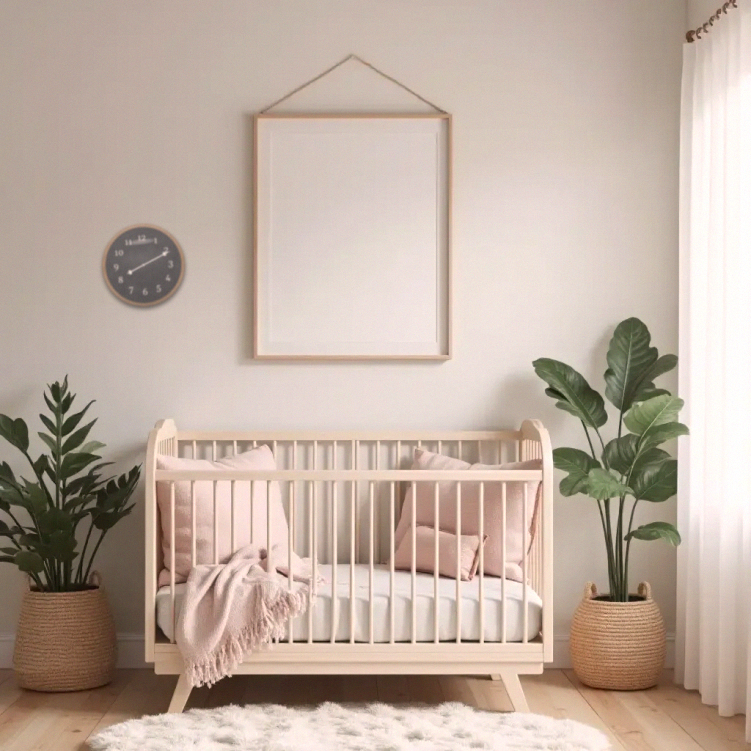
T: 8 h 11 min
